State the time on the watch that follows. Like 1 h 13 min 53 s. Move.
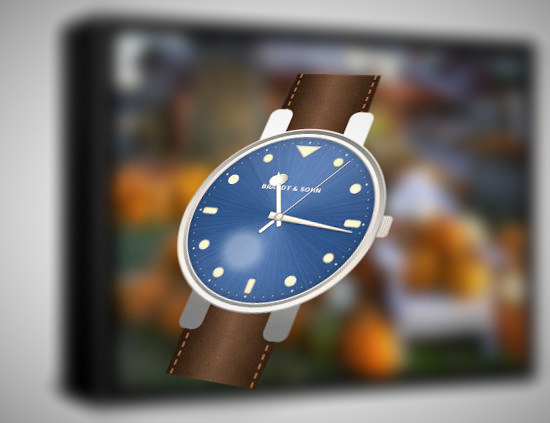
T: 11 h 16 min 06 s
